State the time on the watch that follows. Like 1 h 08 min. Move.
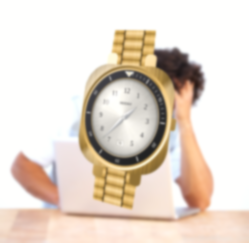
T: 1 h 37 min
